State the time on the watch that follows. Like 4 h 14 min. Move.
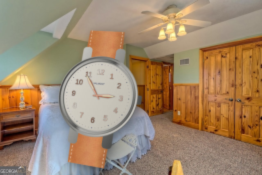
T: 2 h 54 min
